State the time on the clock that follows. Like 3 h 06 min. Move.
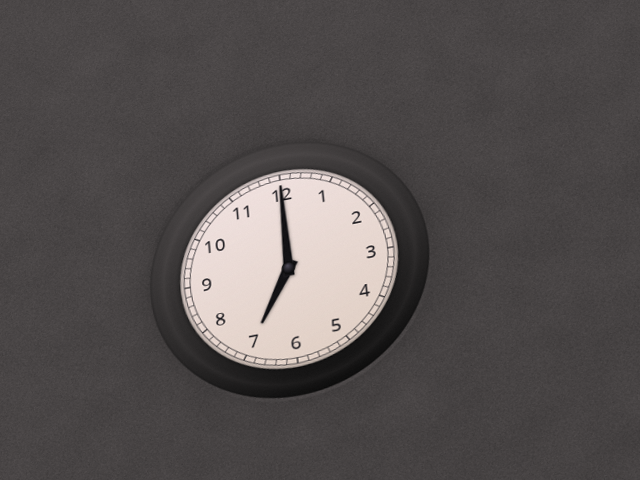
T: 7 h 00 min
